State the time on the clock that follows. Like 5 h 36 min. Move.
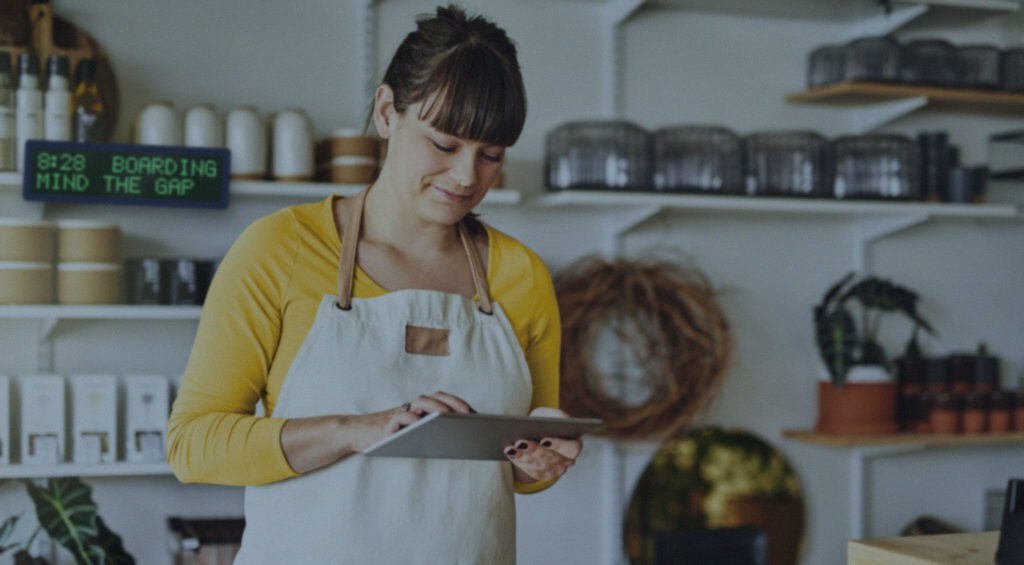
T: 8 h 28 min
